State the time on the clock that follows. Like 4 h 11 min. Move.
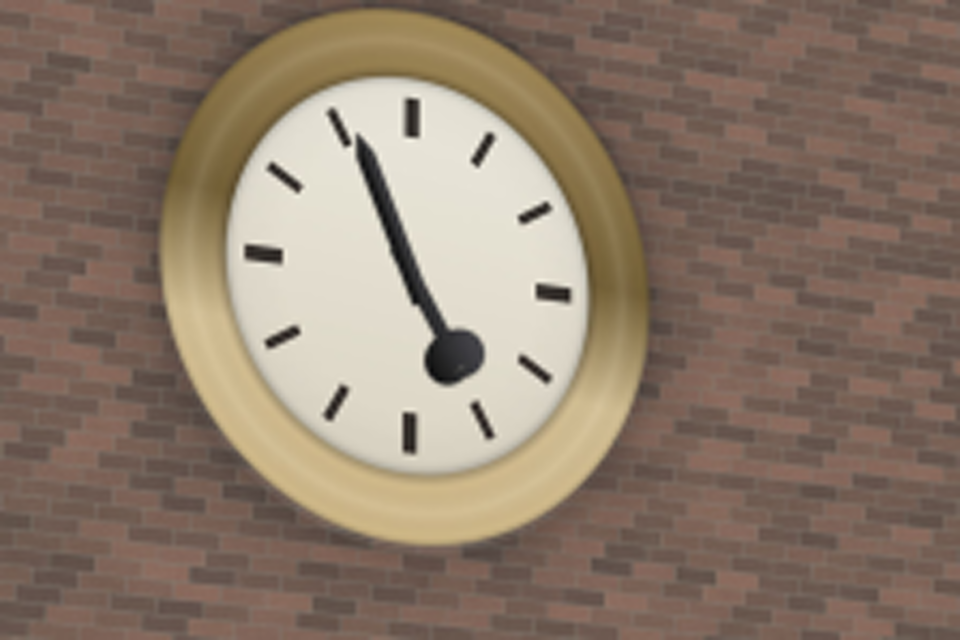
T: 4 h 56 min
